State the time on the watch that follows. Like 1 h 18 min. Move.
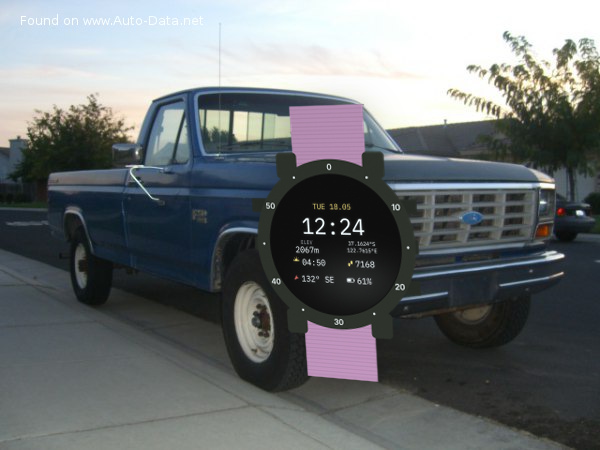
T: 12 h 24 min
